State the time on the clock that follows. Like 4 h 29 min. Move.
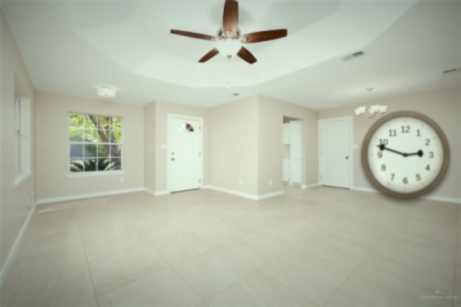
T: 2 h 48 min
